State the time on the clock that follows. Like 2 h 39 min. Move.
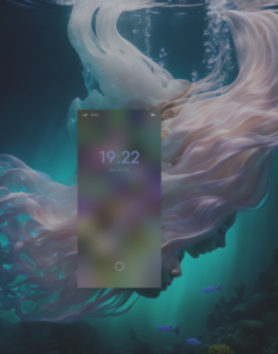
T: 19 h 22 min
